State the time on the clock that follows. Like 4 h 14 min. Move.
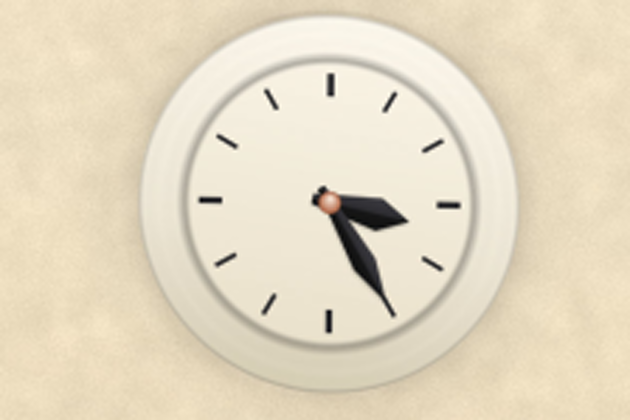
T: 3 h 25 min
